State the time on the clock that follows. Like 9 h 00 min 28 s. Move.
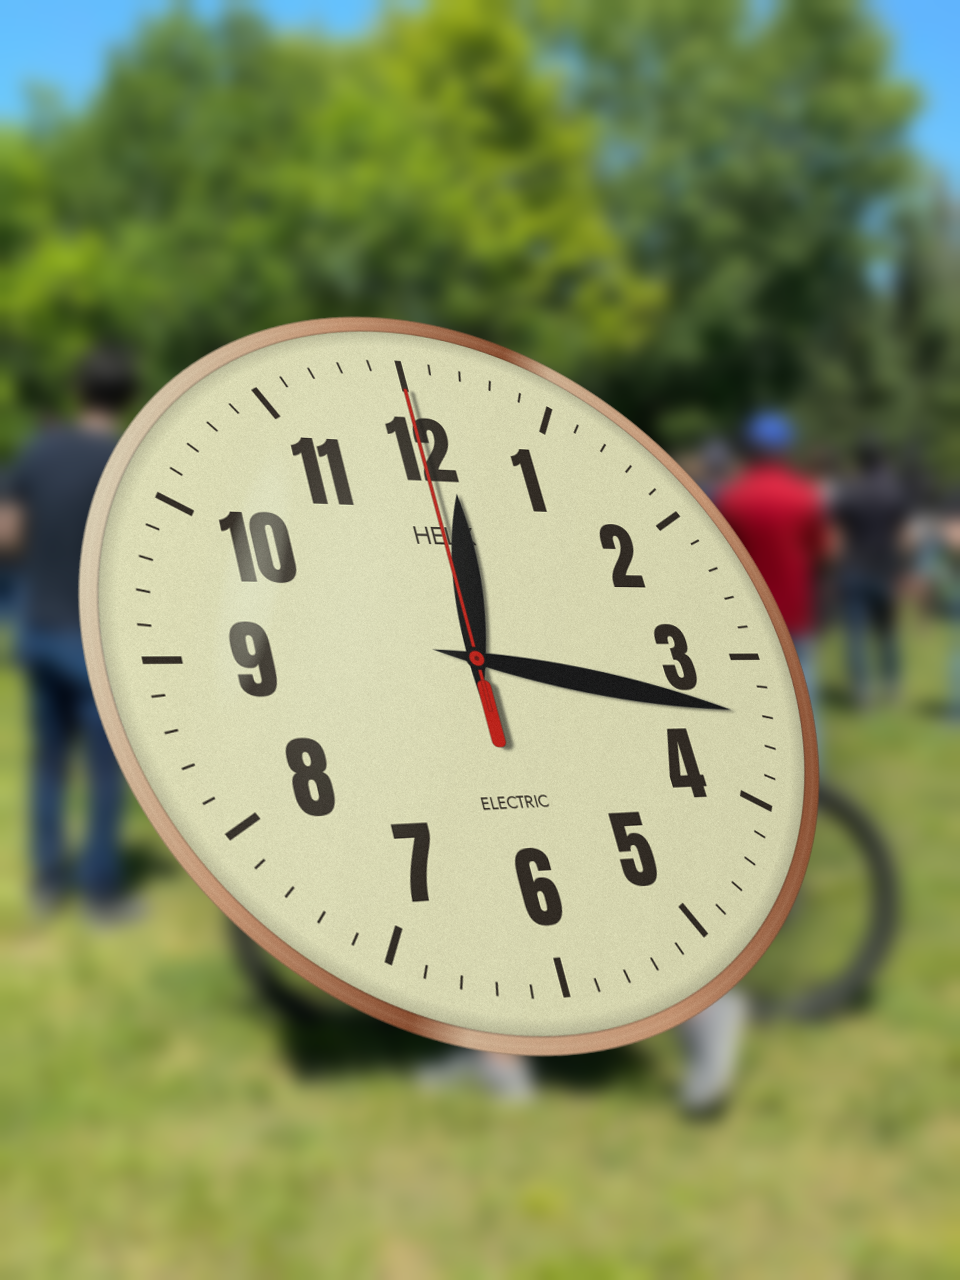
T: 12 h 17 min 00 s
